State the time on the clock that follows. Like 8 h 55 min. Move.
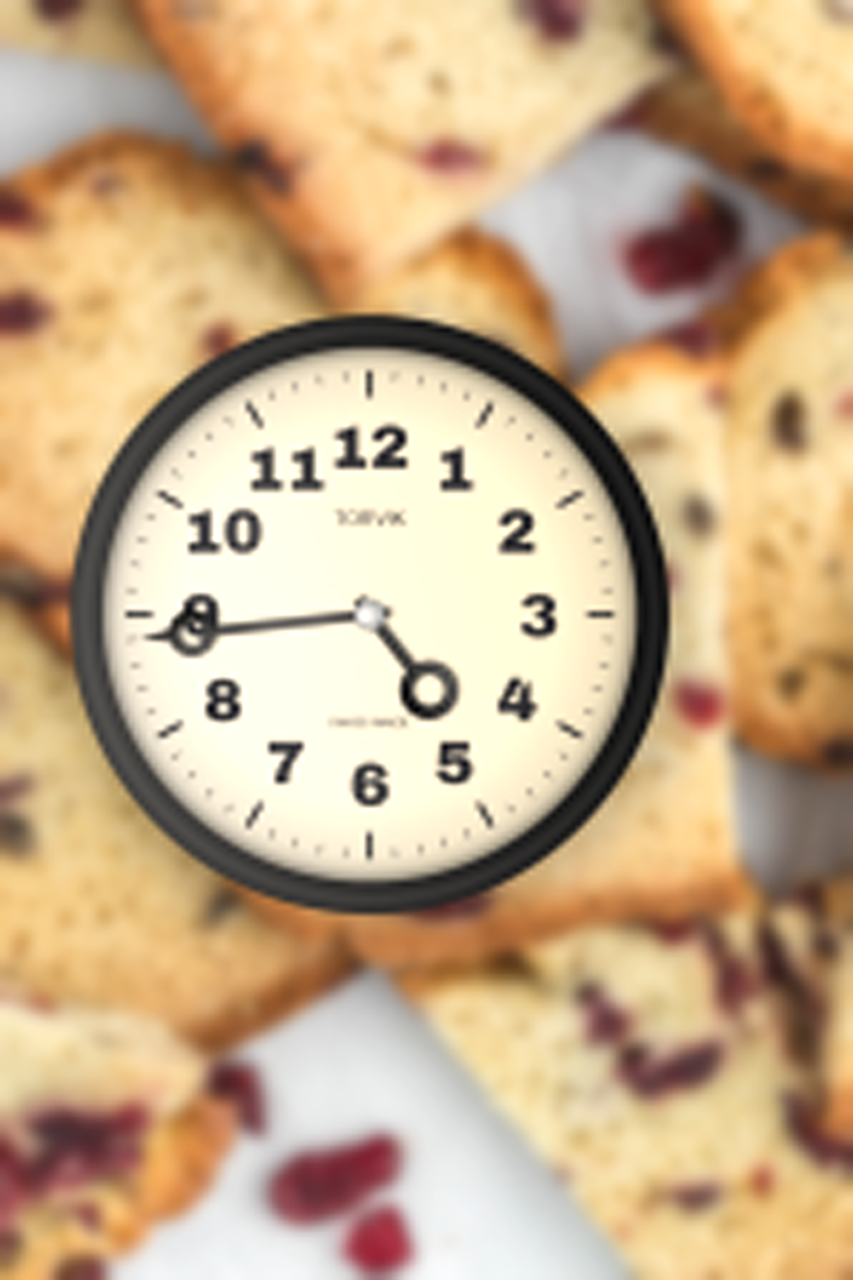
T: 4 h 44 min
